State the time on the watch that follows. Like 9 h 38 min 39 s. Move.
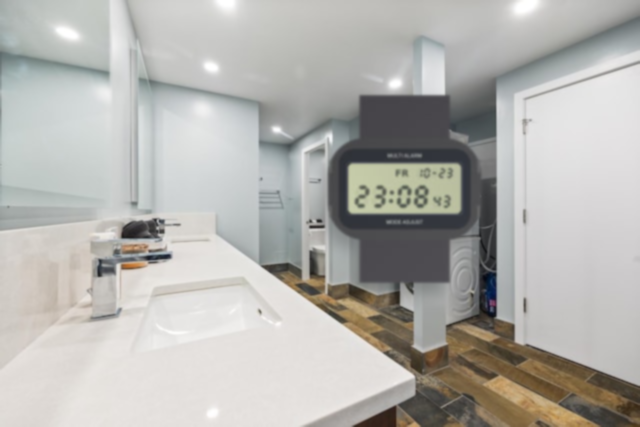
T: 23 h 08 min 43 s
